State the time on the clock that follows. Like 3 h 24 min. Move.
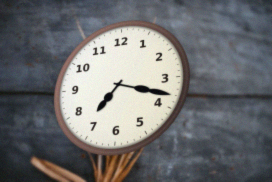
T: 7 h 18 min
